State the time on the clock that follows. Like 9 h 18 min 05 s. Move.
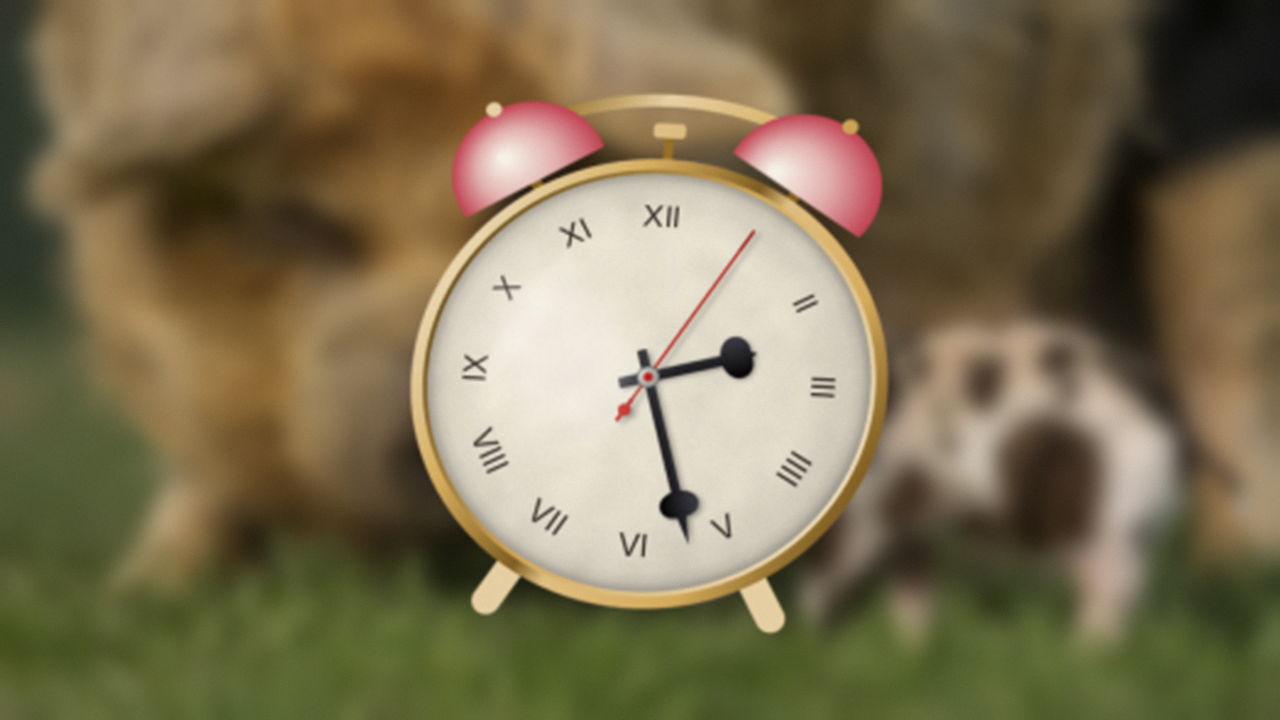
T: 2 h 27 min 05 s
